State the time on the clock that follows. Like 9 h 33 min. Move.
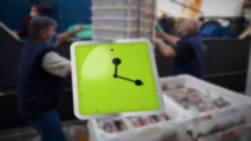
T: 12 h 19 min
